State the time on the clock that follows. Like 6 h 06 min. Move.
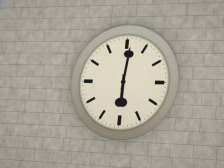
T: 6 h 01 min
